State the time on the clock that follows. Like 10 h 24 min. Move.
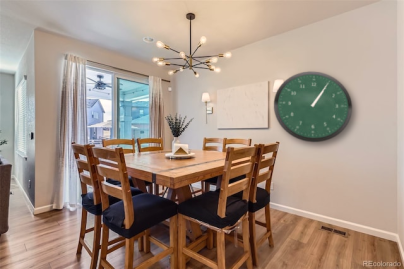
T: 1 h 05 min
